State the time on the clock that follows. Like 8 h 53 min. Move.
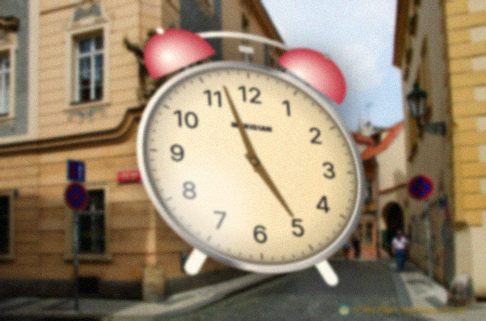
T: 4 h 57 min
